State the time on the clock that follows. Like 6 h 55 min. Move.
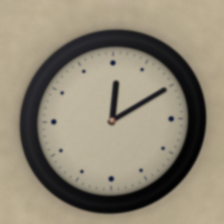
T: 12 h 10 min
